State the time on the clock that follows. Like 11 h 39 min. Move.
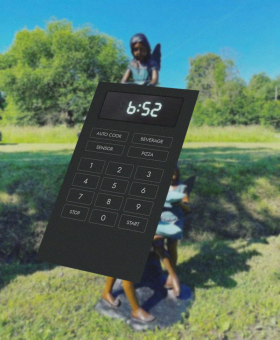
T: 6 h 52 min
